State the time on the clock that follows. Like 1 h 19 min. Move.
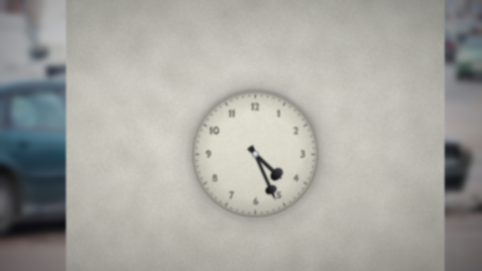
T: 4 h 26 min
